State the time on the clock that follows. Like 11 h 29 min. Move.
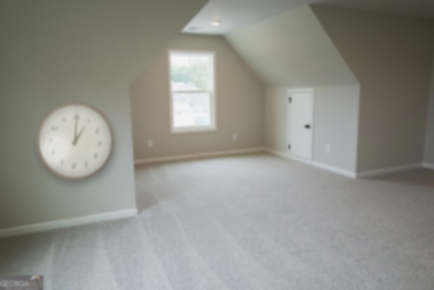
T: 1 h 00 min
